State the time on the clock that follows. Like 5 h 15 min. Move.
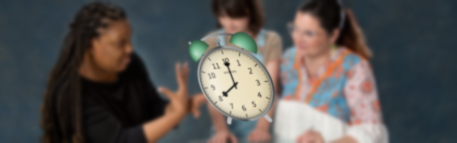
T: 8 h 00 min
